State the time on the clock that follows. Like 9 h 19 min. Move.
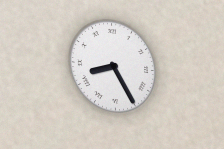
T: 8 h 25 min
